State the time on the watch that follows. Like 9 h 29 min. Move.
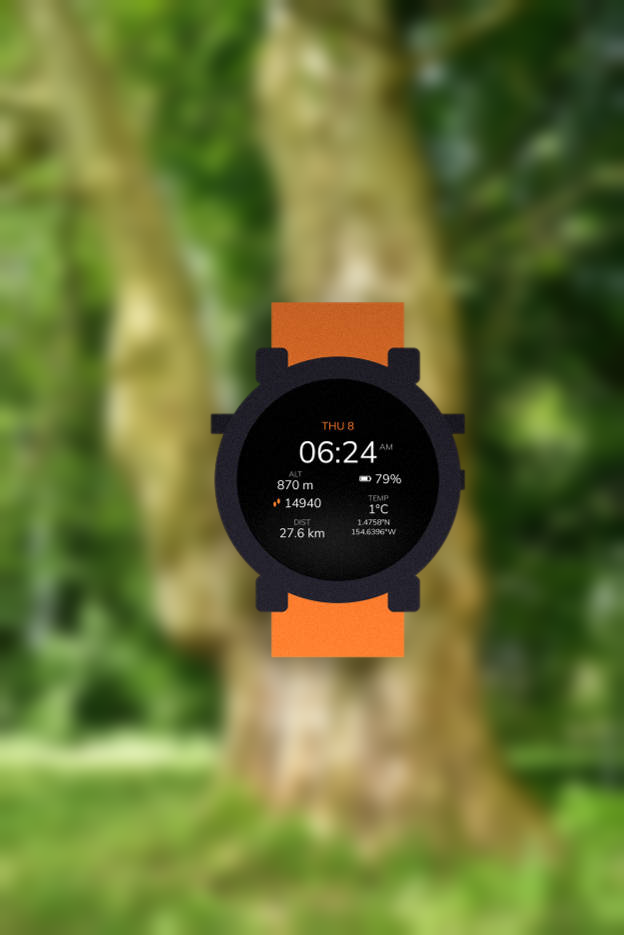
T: 6 h 24 min
